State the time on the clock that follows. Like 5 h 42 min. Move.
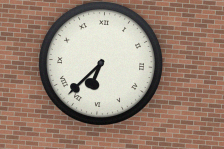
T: 6 h 37 min
